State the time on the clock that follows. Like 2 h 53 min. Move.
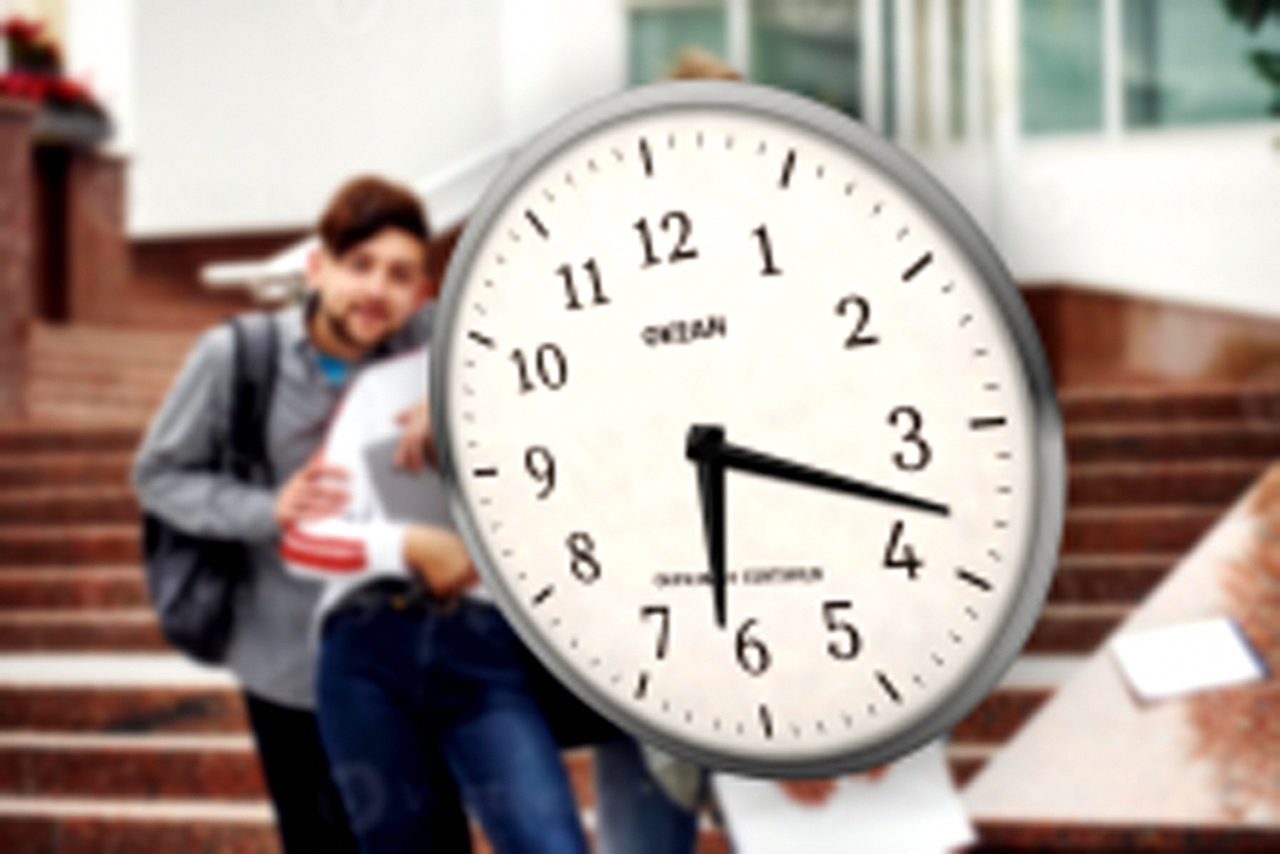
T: 6 h 18 min
